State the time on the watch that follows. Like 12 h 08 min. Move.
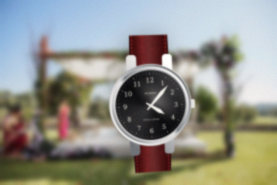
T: 4 h 07 min
